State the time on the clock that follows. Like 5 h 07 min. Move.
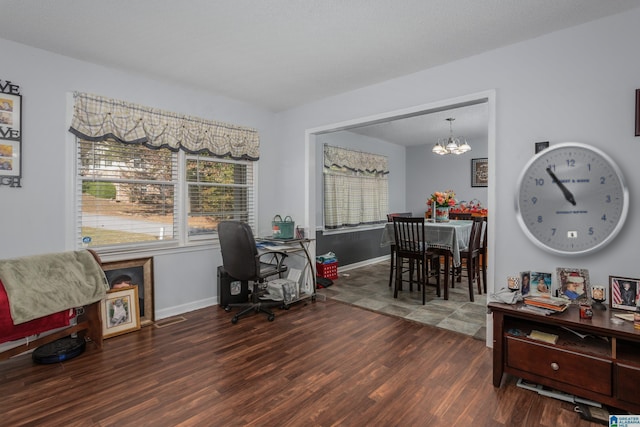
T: 10 h 54 min
